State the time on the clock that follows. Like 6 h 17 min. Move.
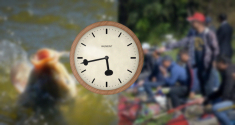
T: 5 h 43 min
